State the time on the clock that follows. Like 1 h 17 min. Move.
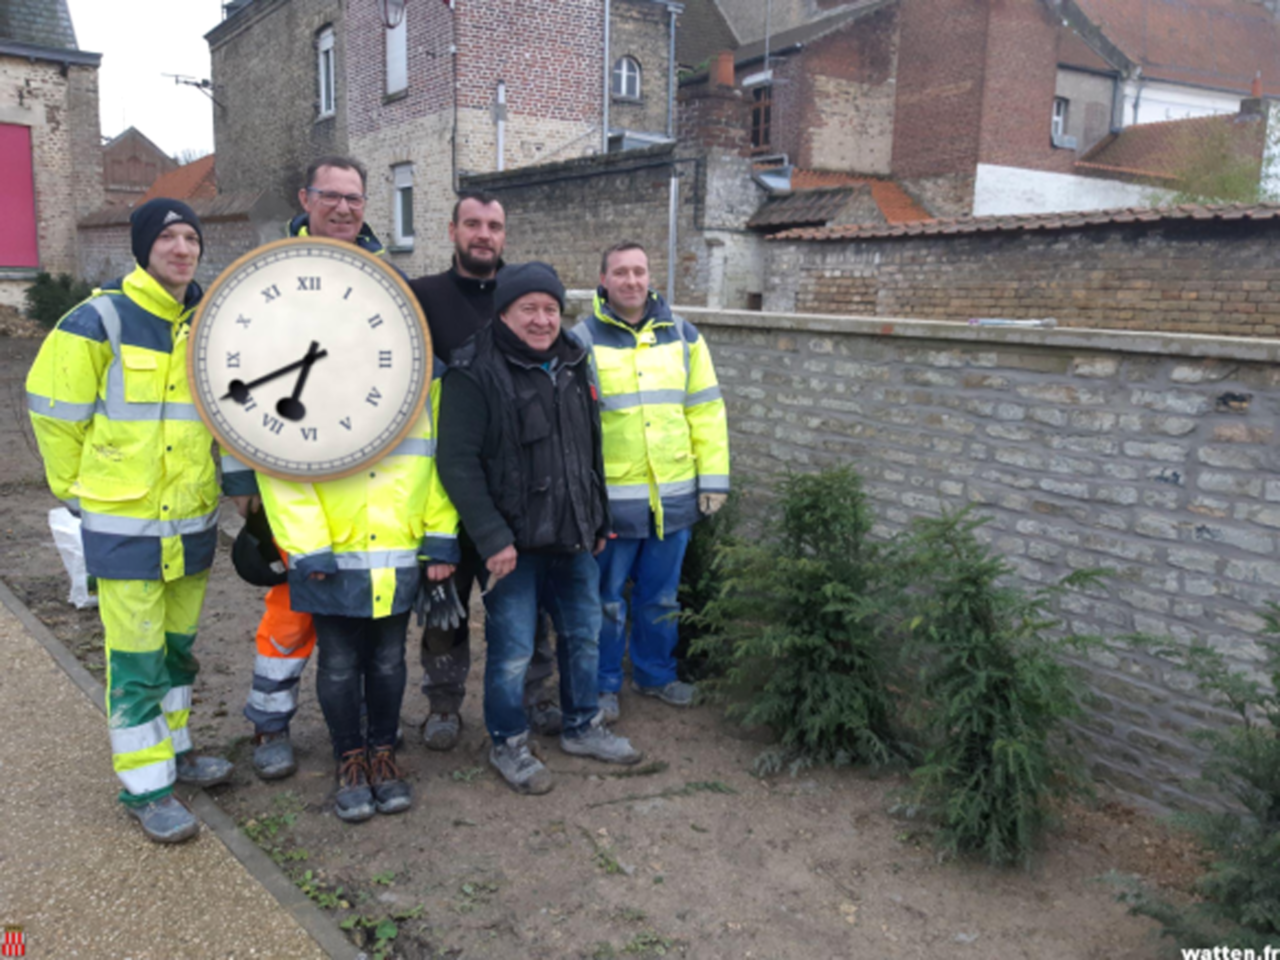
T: 6 h 41 min
